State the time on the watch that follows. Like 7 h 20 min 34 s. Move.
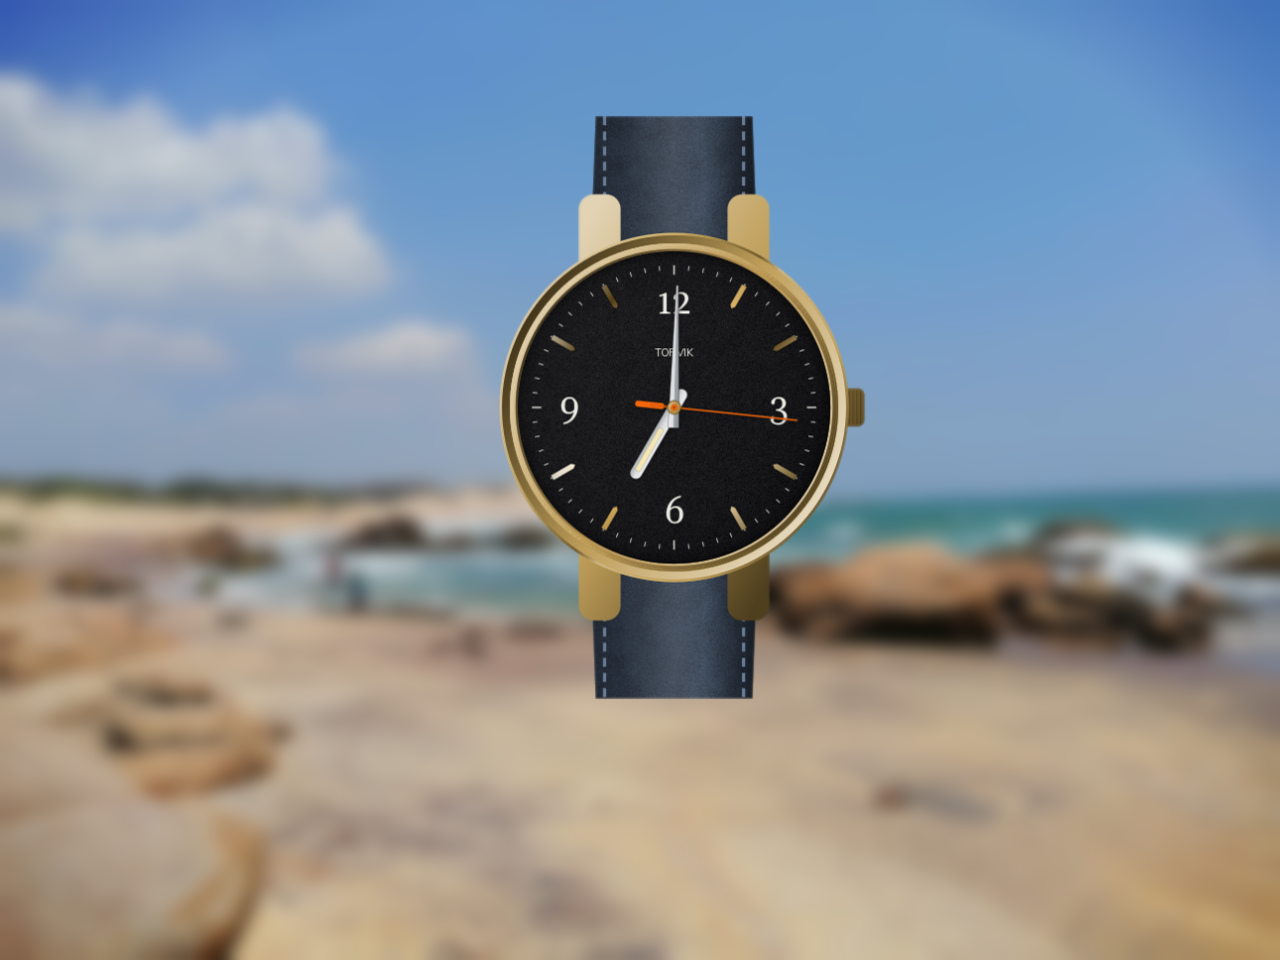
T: 7 h 00 min 16 s
